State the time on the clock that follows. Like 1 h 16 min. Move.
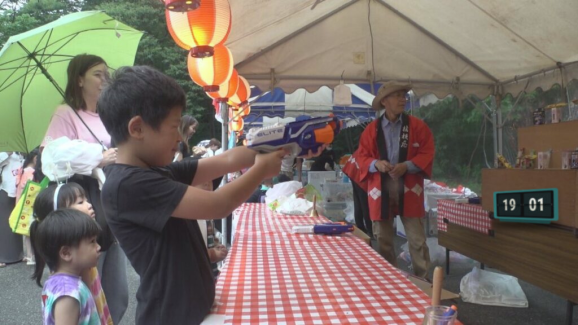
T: 19 h 01 min
